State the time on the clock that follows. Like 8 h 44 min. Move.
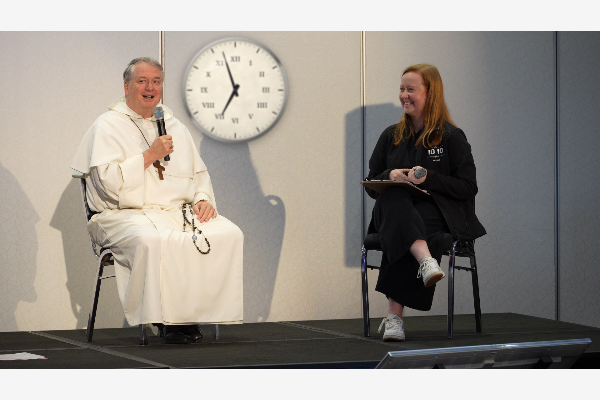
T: 6 h 57 min
